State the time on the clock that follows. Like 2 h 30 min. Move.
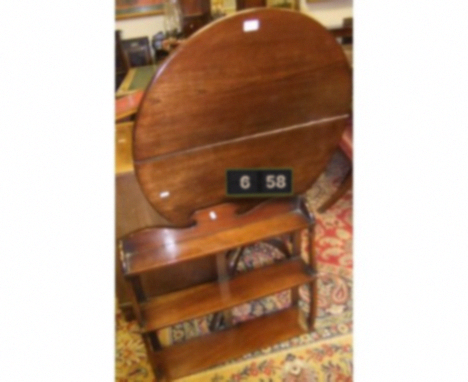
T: 6 h 58 min
